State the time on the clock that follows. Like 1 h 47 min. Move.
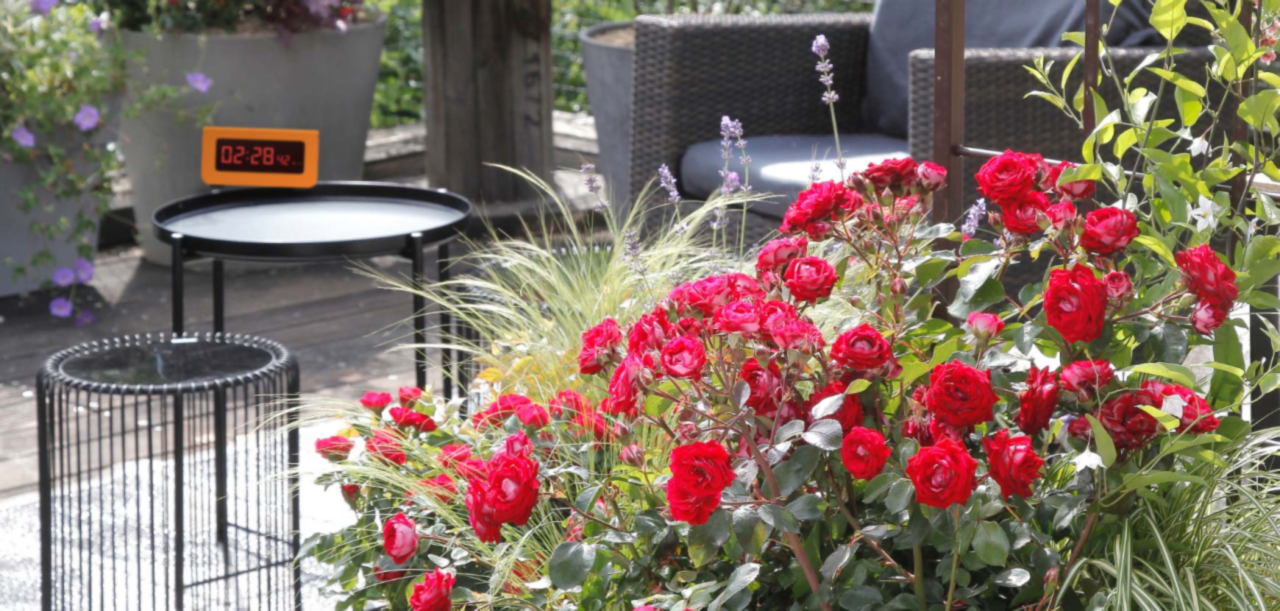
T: 2 h 28 min
